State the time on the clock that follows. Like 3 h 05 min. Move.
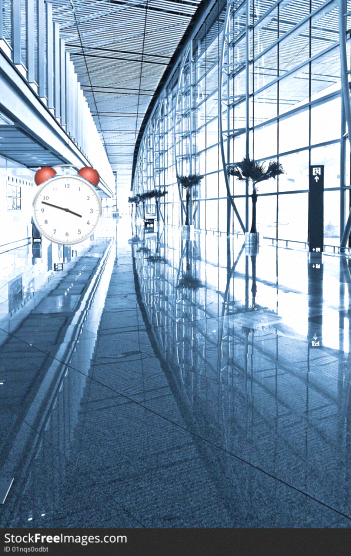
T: 3 h 48 min
